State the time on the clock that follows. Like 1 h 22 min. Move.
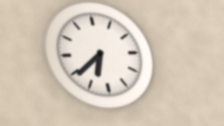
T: 6 h 39 min
